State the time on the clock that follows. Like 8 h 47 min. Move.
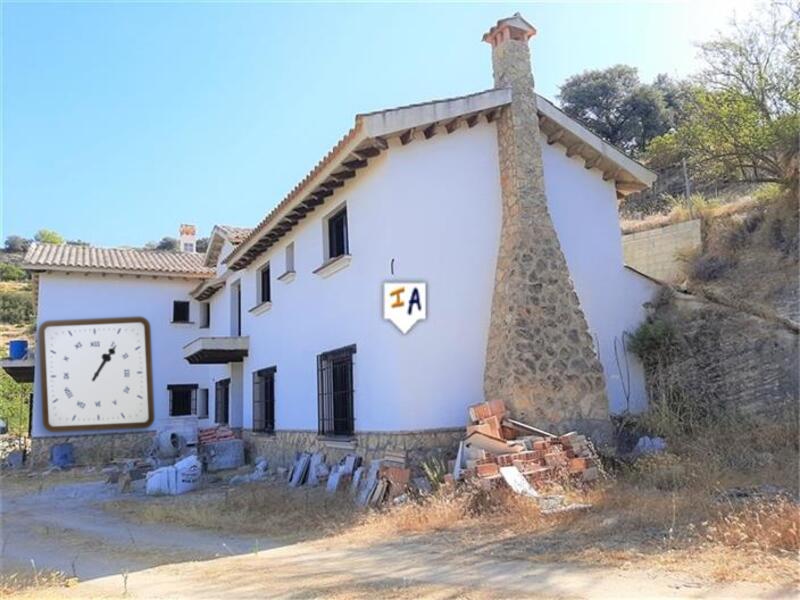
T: 1 h 06 min
